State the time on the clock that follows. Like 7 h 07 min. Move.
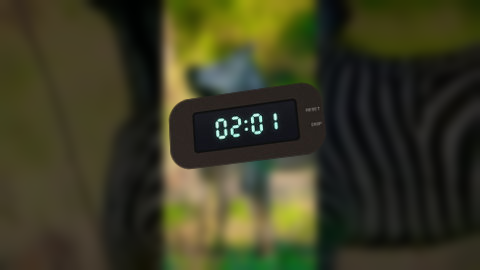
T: 2 h 01 min
